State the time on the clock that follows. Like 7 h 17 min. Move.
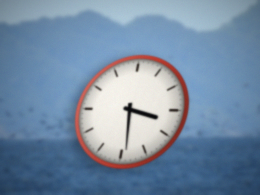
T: 3 h 29 min
